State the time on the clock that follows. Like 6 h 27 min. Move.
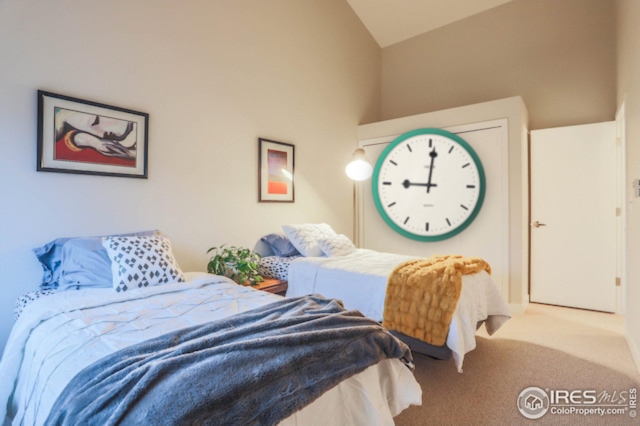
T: 9 h 01 min
